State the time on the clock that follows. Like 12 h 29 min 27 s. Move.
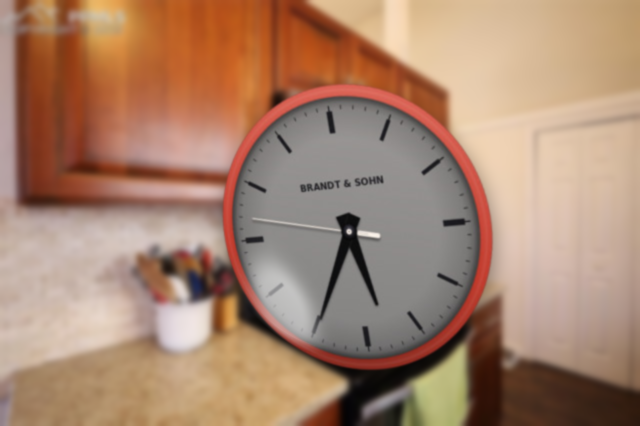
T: 5 h 34 min 47 s
